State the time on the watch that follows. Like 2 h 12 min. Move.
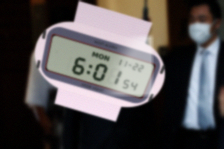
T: 6 h 01 min
